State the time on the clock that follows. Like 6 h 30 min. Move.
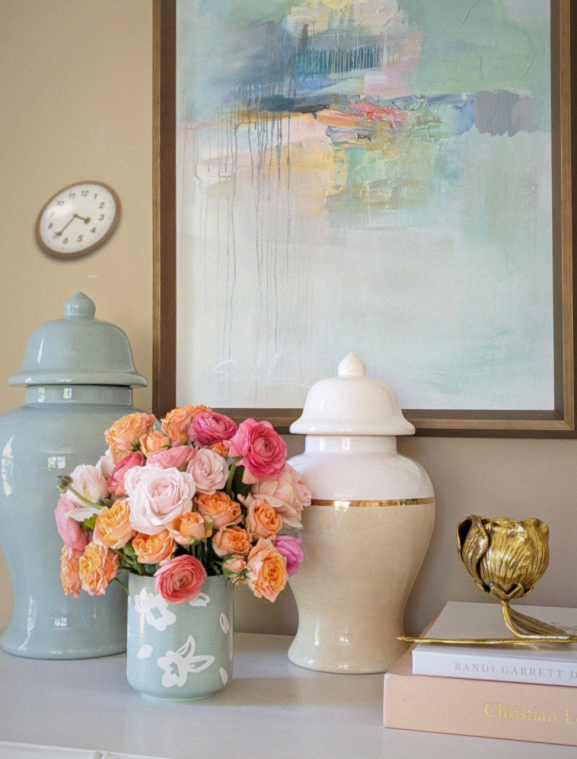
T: 3 h 34 min
